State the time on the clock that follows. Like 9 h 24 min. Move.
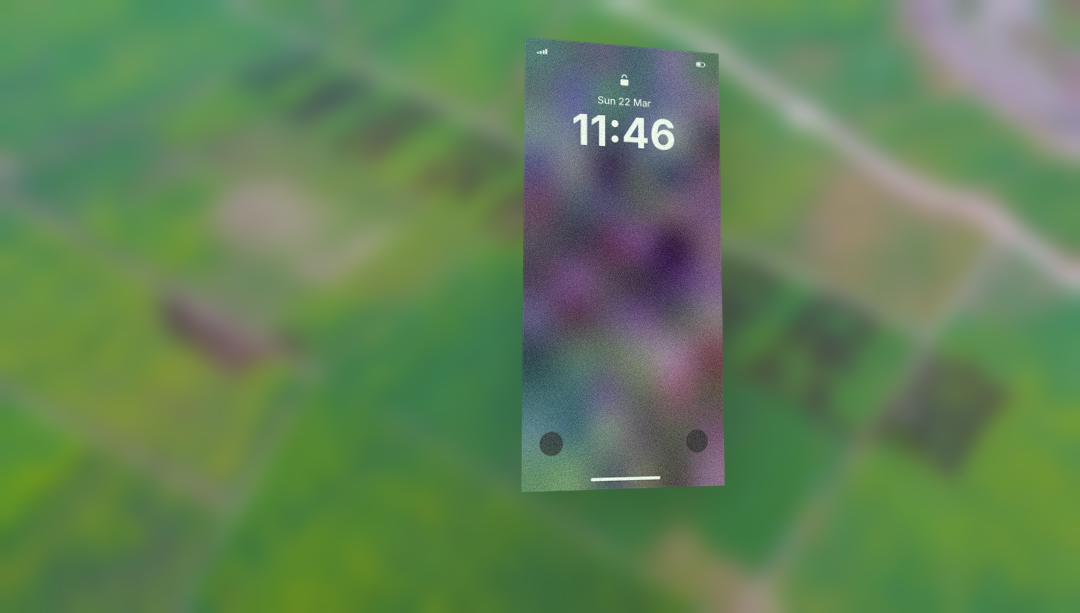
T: 11 h 46 min
